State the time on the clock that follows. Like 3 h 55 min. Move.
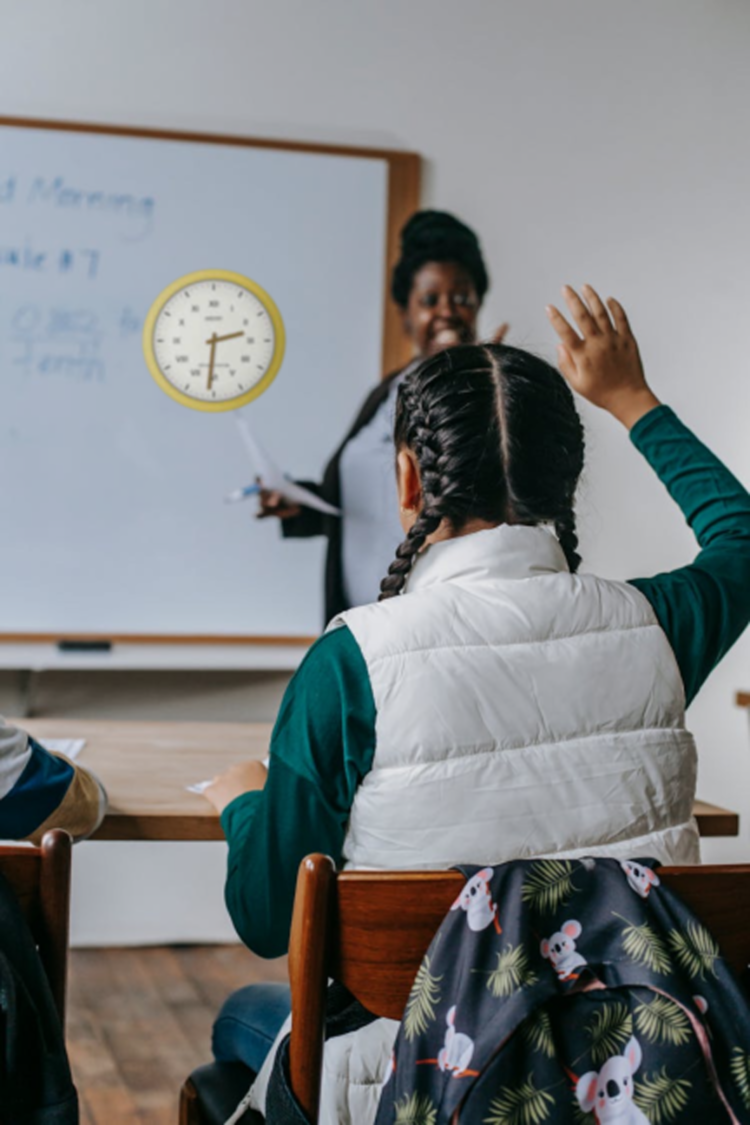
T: 2 h 31 min
